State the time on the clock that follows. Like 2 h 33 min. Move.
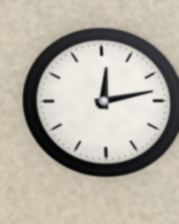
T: 12 h 13 min
